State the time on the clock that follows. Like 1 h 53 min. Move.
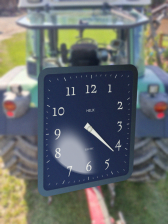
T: 4 h 22 min
